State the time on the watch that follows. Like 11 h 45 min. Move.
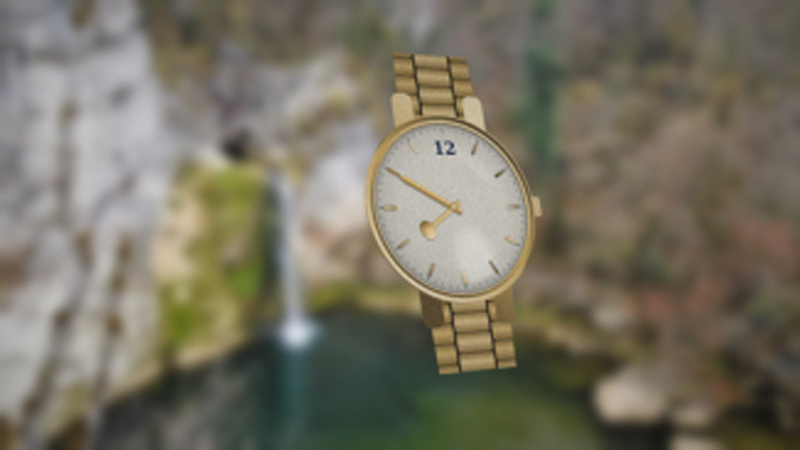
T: 7 h 50 min
